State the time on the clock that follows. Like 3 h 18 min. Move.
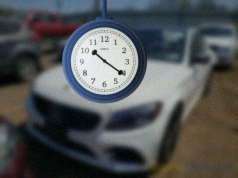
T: 10 h 21 min
